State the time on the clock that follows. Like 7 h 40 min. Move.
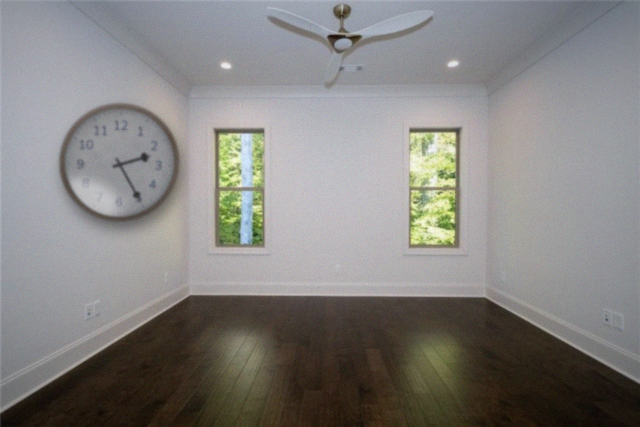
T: 2 h 25 min
